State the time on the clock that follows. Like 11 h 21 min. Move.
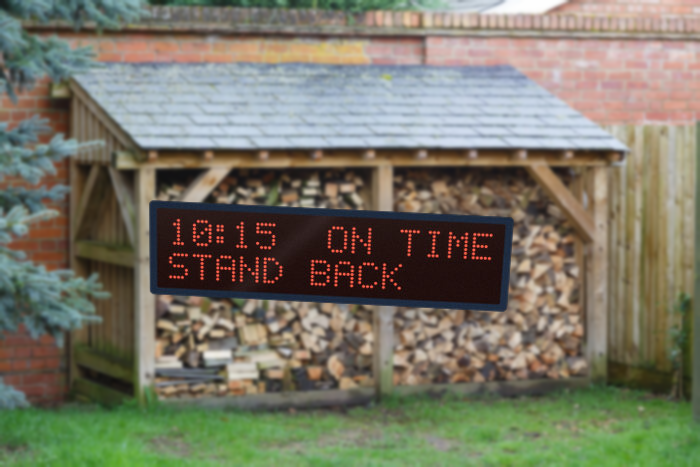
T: 10 h 15 min
